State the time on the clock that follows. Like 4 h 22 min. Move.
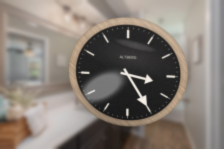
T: 3 h 25 min
